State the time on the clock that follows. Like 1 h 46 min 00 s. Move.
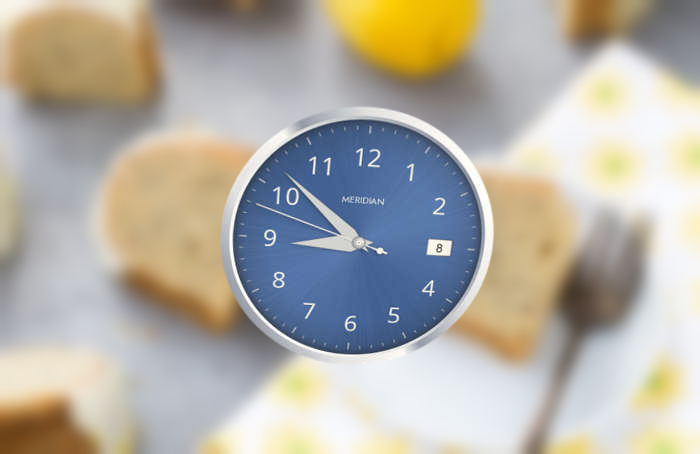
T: 8 h 51 min 48 s
